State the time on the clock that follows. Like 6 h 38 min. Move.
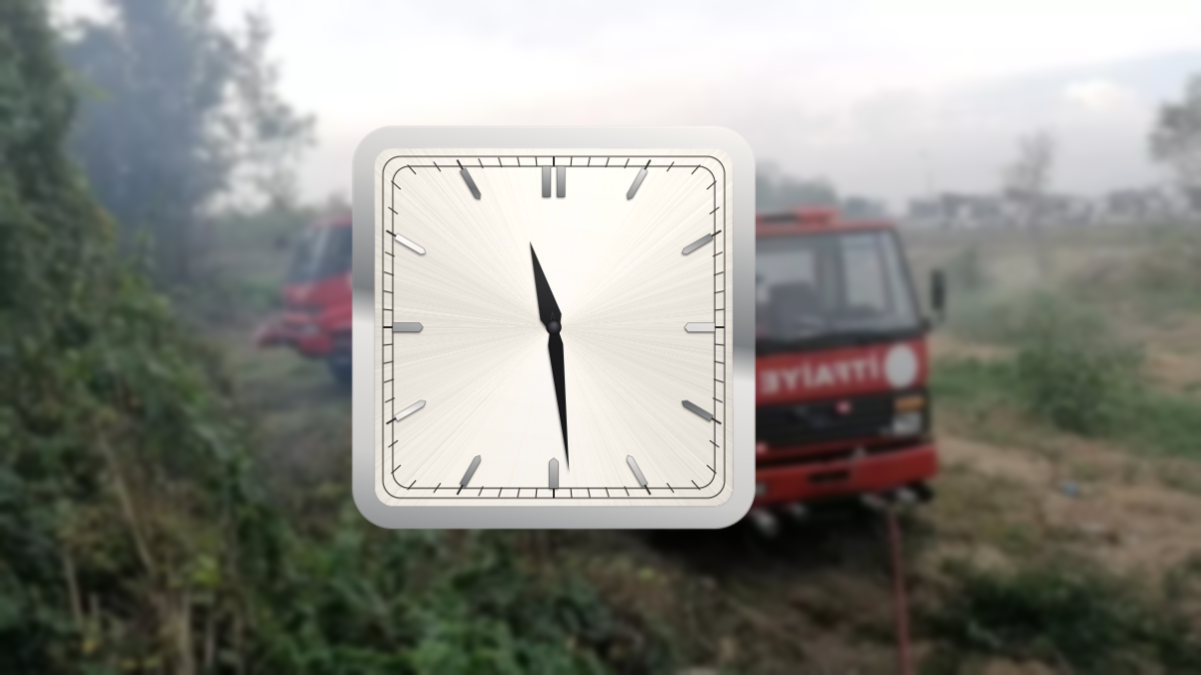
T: 11 h 29 min
